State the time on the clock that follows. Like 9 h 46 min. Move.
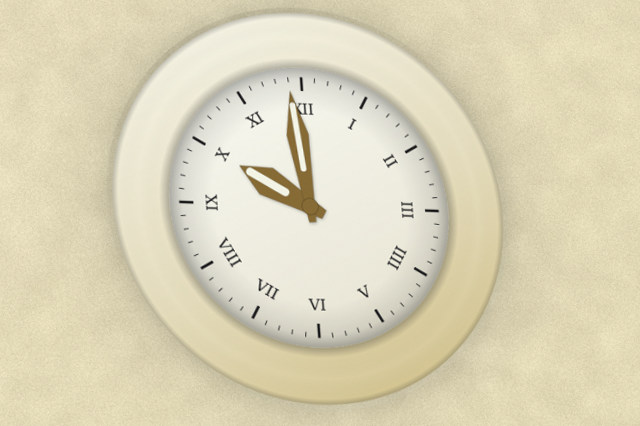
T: 9 h 59 min
